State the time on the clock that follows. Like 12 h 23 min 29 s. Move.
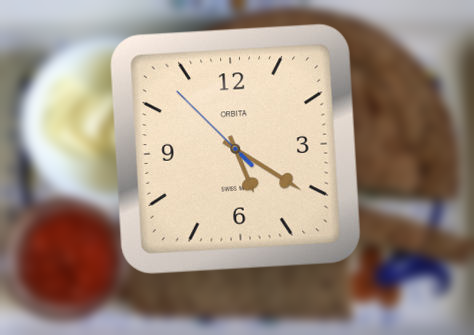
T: 5 h 20 min 53 s
